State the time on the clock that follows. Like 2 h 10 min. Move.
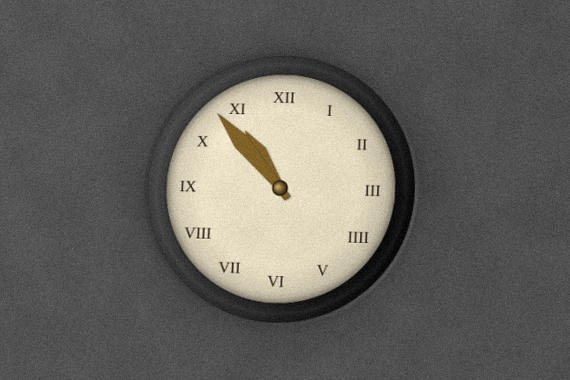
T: 10 h 53 min
